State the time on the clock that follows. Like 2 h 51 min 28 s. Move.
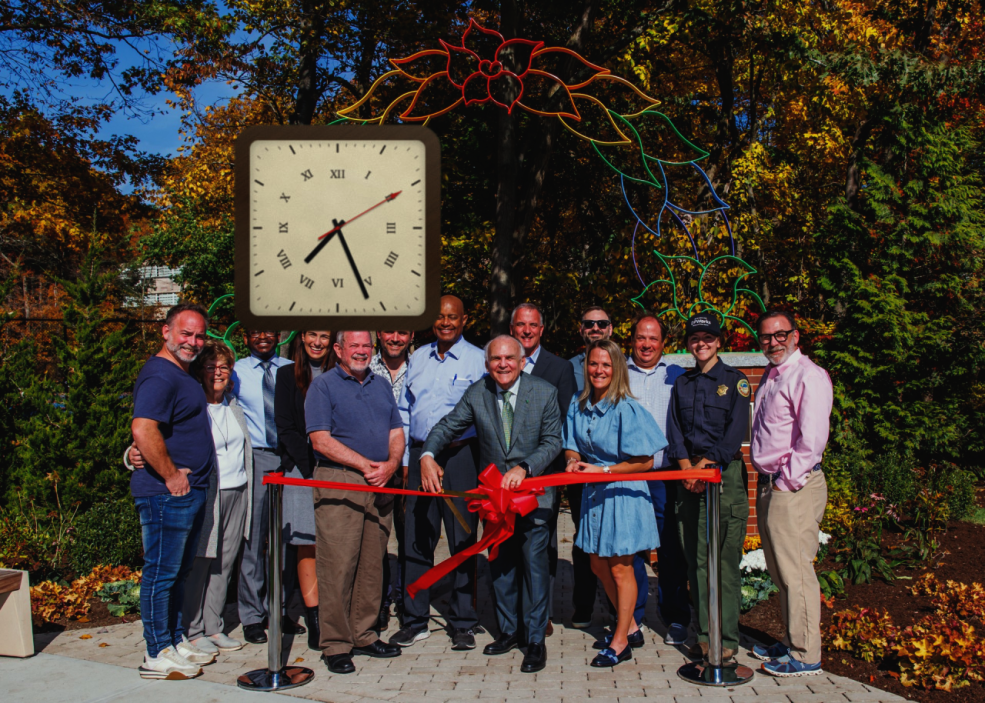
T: 7 h 26 min 10 s
